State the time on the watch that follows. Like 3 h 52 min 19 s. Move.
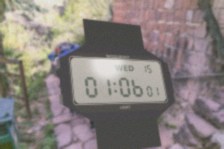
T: 1 h 06 min 01 s
